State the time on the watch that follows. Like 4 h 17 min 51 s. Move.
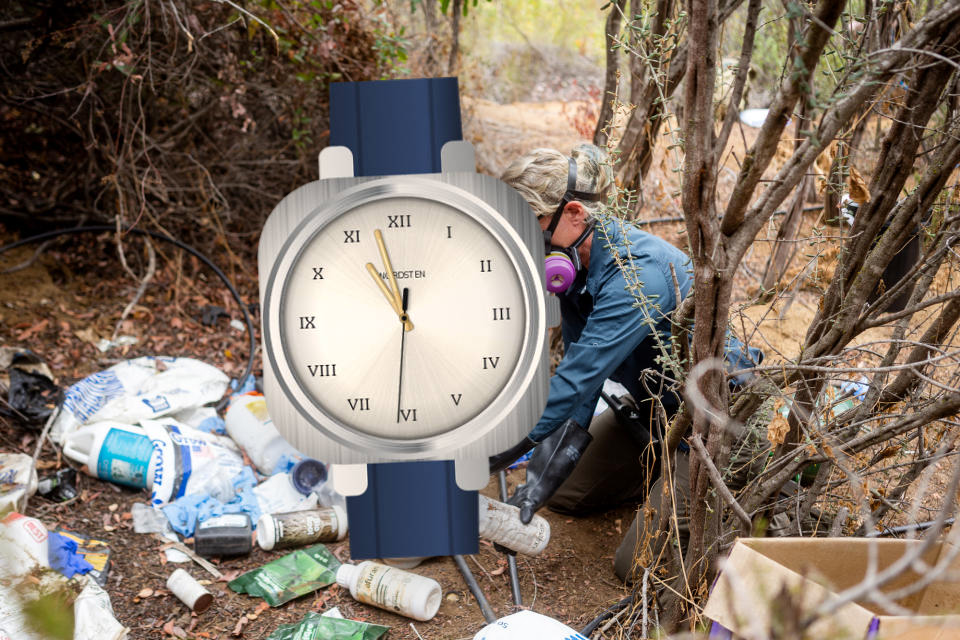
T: 10 h 57 min 31 s
